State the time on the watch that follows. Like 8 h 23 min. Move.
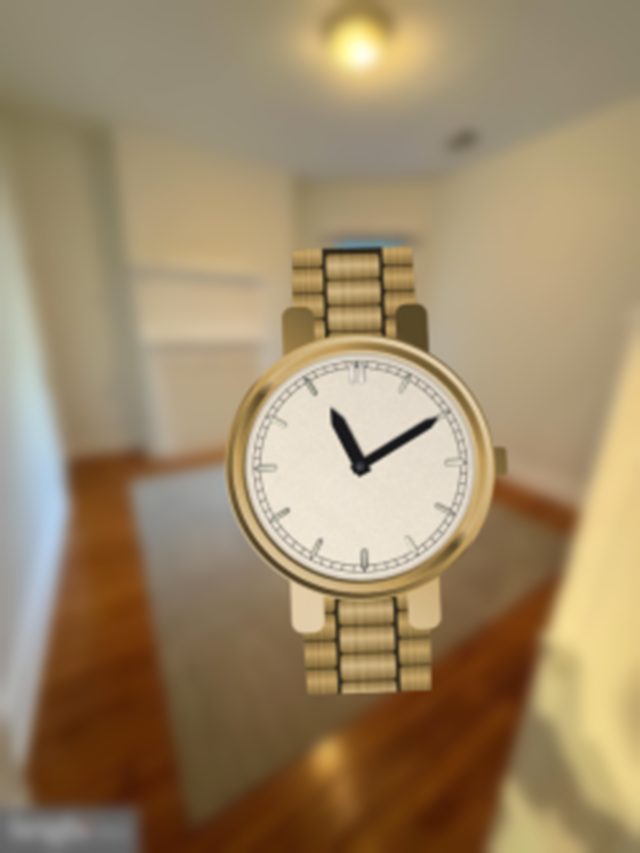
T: 11 h 10 min
